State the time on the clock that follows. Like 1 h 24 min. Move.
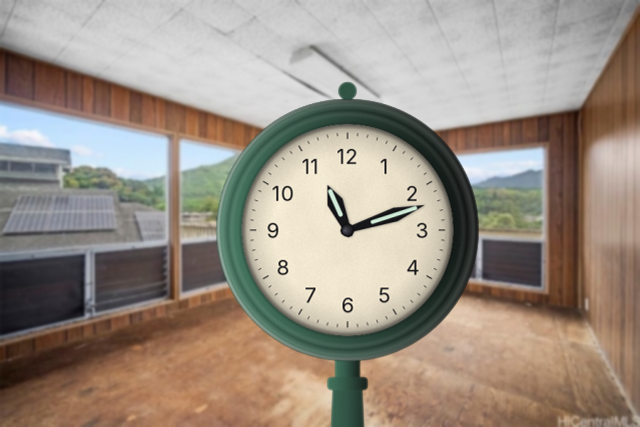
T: 11 h 12 min
